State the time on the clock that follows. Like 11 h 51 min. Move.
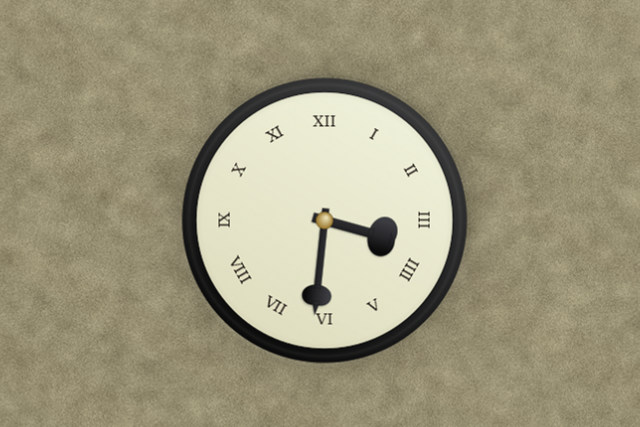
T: 3 h 31 min
